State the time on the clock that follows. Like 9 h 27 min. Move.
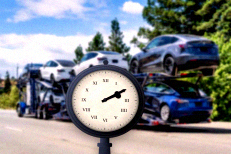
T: 2 h 10 min
